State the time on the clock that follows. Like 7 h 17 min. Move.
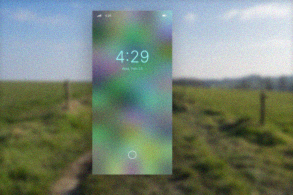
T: 4 h 29 min
